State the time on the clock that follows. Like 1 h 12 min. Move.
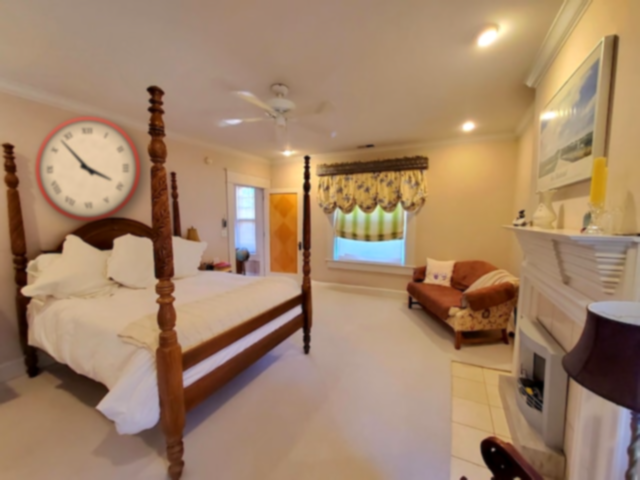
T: 3 h 53 min
